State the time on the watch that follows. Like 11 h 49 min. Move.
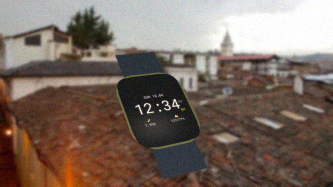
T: 12 h 34 min
